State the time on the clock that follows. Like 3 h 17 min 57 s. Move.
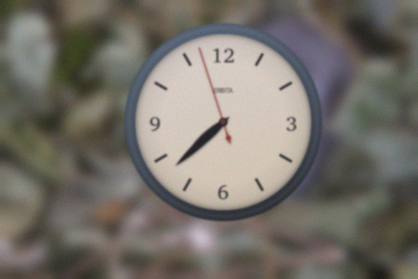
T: 7 h 37 min 57 s
